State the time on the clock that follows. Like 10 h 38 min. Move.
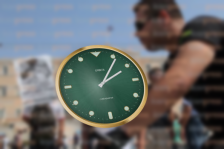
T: 2 h 06 min
